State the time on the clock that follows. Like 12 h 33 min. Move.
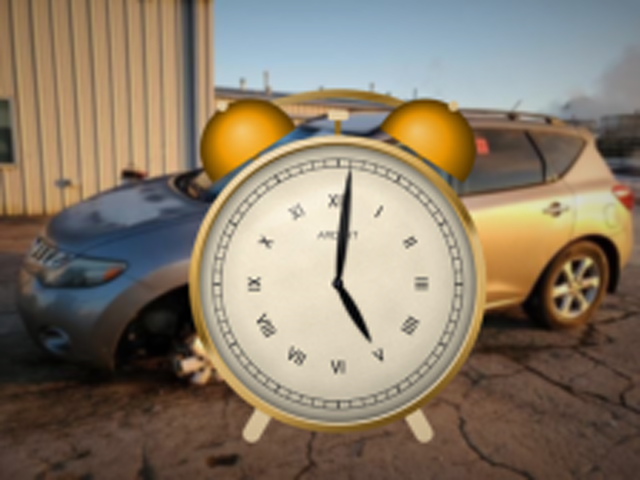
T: 5 h 01 min
